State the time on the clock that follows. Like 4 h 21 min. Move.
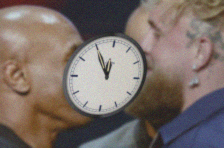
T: 11 h 55 min
